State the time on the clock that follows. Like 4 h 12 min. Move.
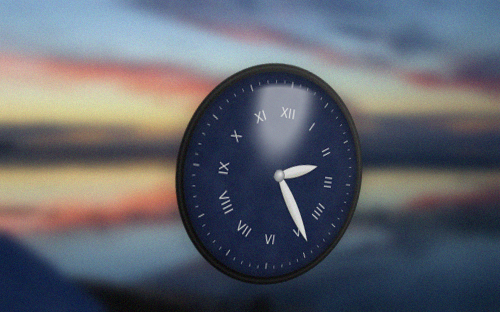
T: 2 h 24 min
